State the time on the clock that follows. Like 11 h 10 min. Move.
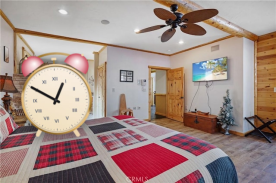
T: 12 h 50 min
